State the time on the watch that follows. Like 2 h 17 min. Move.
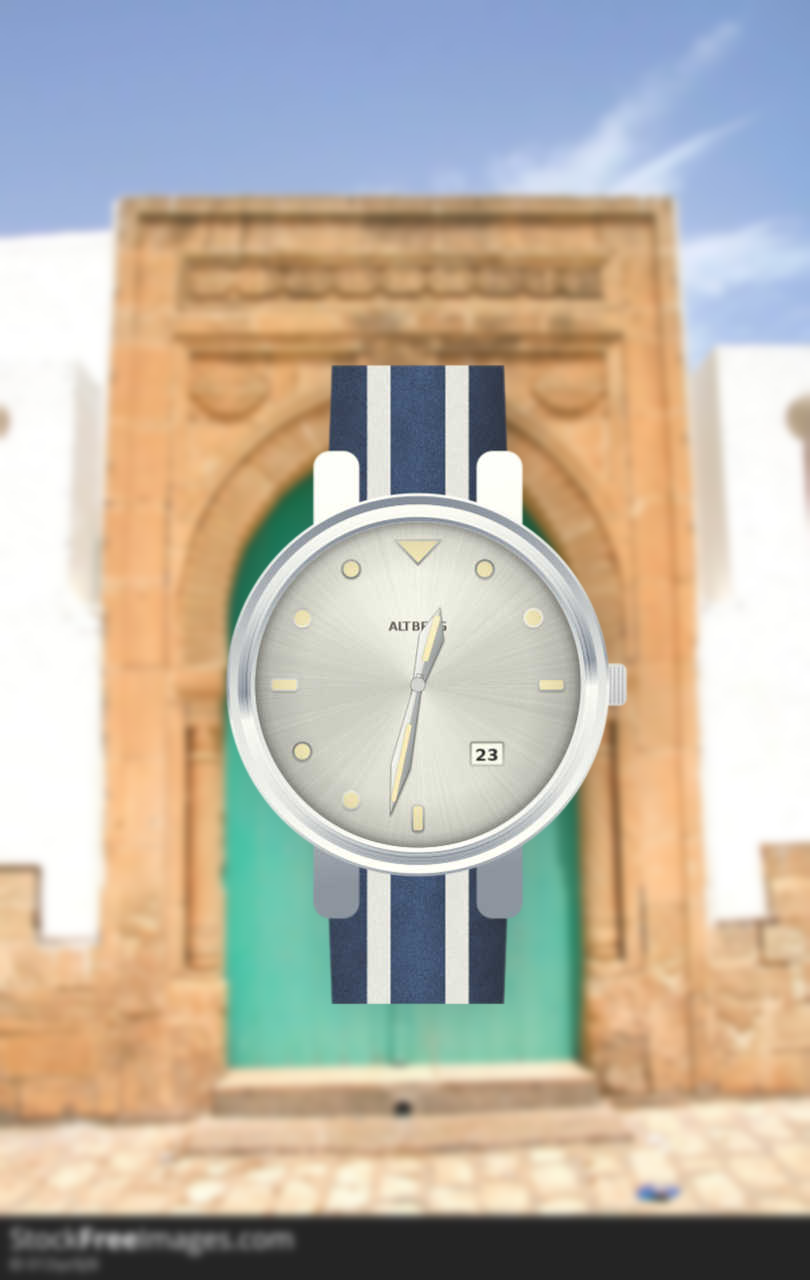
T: 12 h 32 min
